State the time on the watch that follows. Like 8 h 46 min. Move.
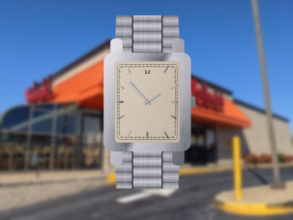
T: 1 h 53 min
